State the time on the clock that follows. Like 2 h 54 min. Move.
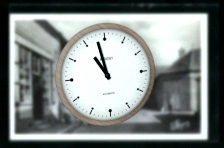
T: 10 h 58 min
